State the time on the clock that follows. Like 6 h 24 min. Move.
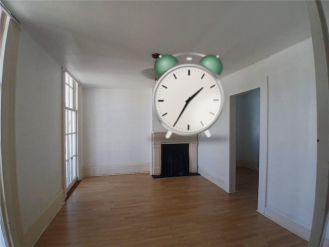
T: 1 h 35 min
